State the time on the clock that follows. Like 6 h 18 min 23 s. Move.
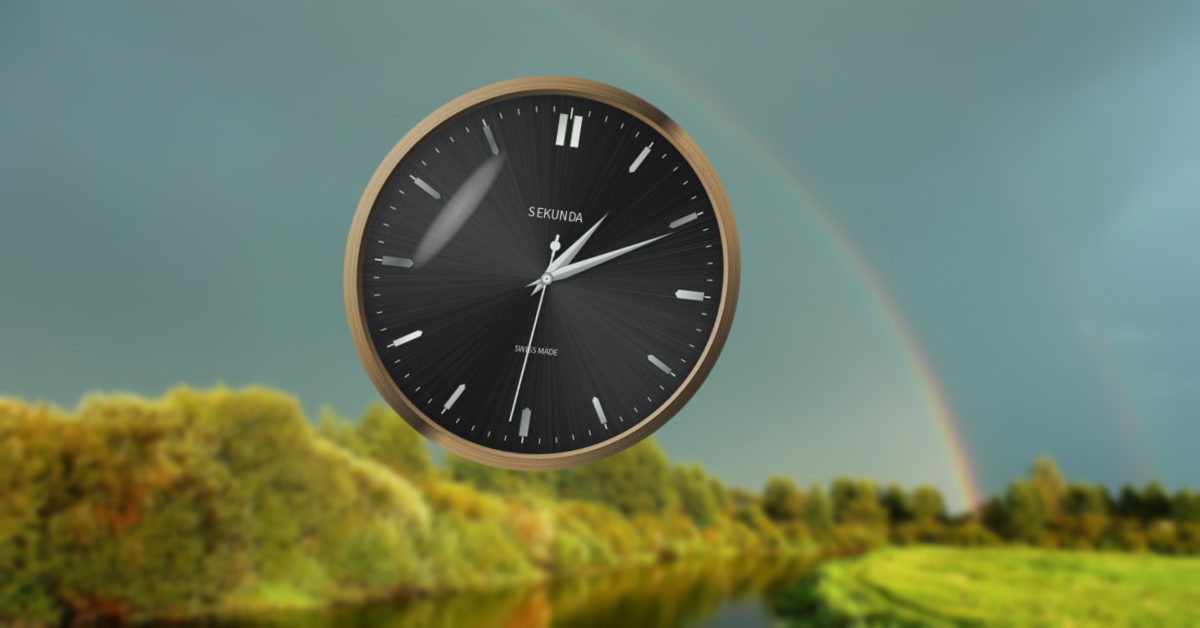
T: 1 h 10 min 31 s
